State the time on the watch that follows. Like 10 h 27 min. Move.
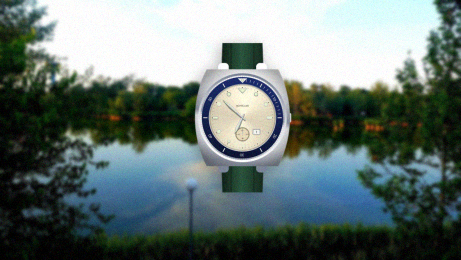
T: 6 h 52 min
